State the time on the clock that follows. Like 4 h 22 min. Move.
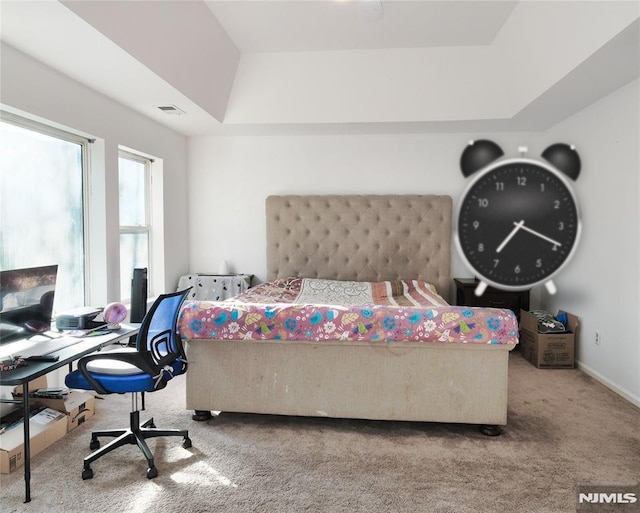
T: 7 h 19 min
